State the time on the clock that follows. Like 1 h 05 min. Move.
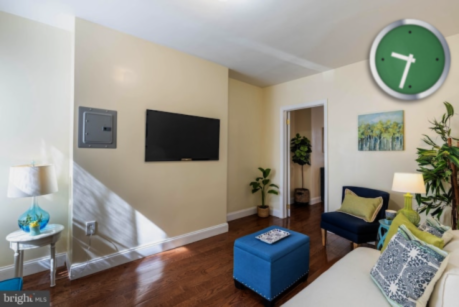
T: 9 h 33 min
